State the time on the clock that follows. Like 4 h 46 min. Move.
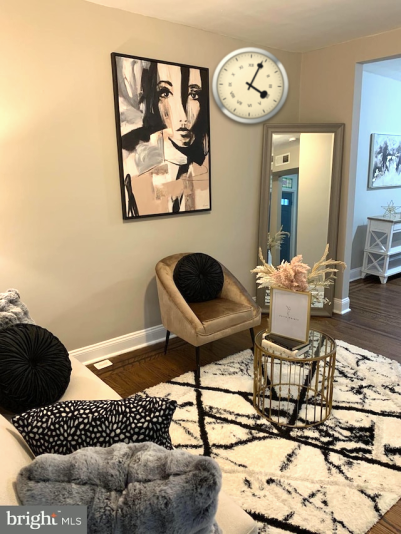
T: 4 h 04 min
